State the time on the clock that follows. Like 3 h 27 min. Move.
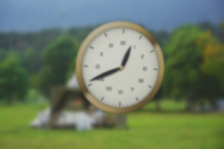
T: 12 h 41 min
